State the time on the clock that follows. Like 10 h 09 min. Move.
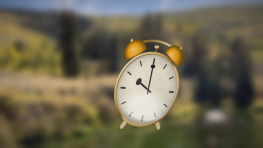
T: 10 h 00 min
